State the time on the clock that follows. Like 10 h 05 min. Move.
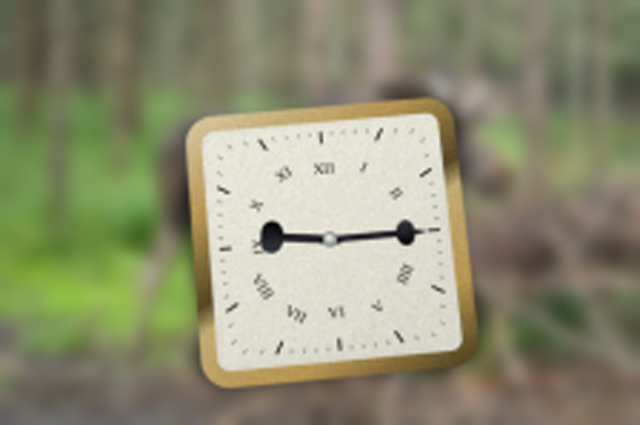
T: 9 h 15 min
